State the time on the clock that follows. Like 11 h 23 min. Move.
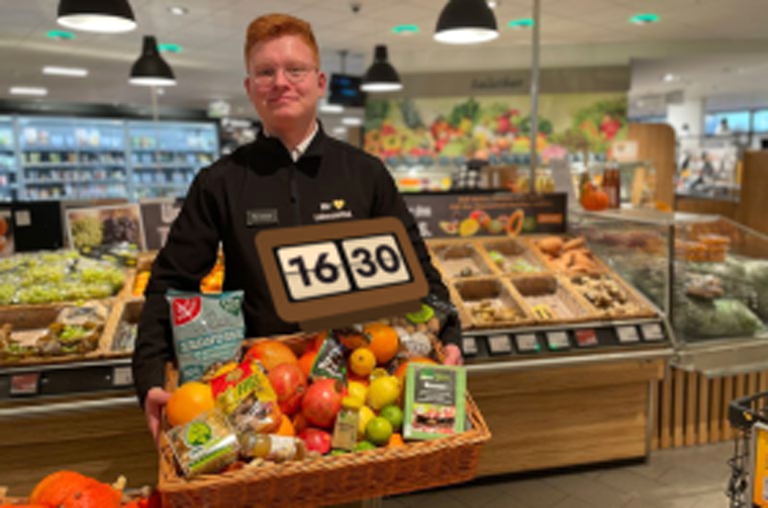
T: 16 h 30 min
